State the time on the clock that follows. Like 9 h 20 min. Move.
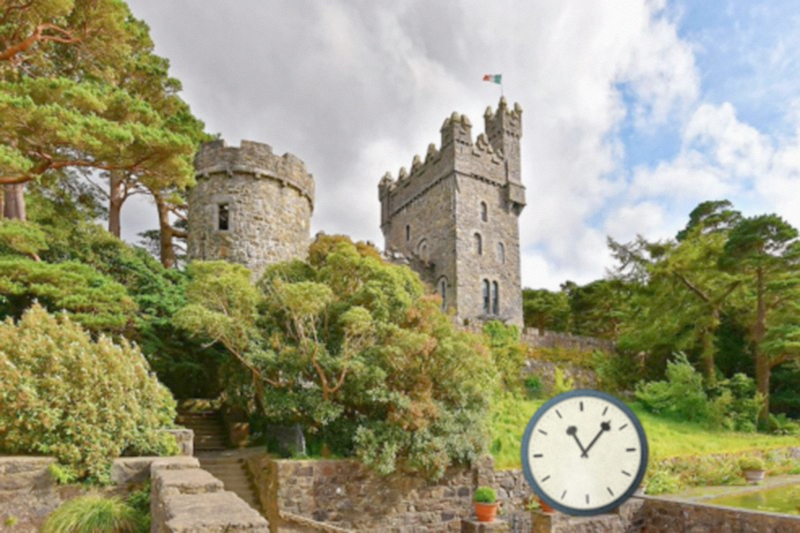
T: 11 h 07 min
